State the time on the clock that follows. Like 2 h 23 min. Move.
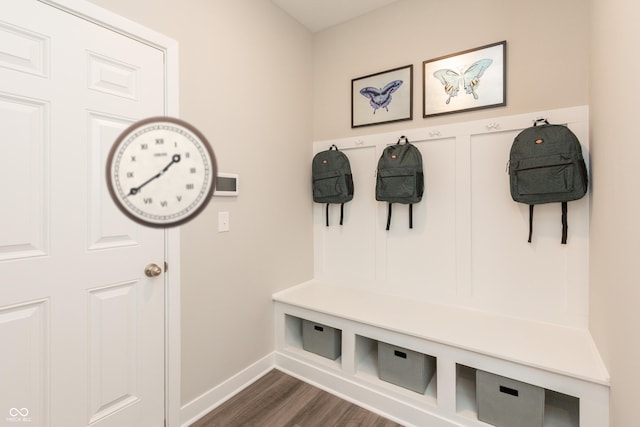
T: 1 h 40 min
